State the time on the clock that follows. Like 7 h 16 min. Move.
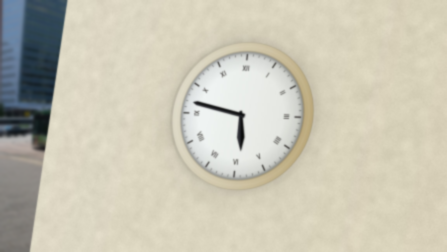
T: 5 h 47 min
